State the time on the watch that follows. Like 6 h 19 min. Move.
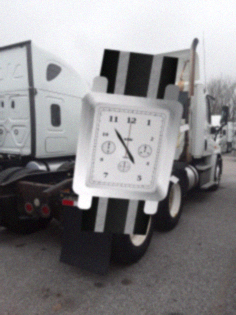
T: 4 h 54 min
